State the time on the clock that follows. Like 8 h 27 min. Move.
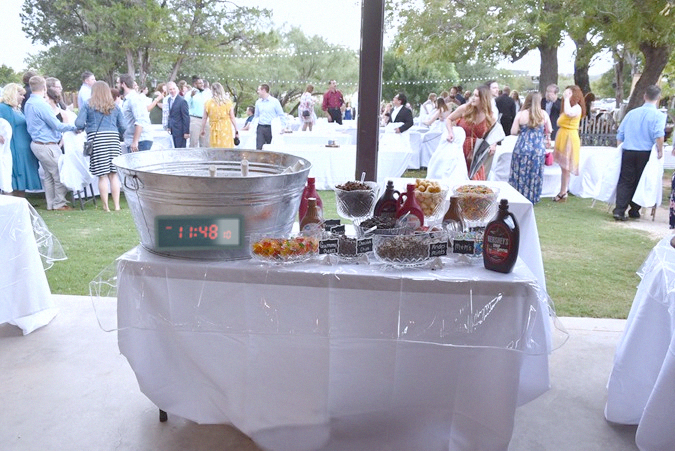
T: 11 h 48 min
